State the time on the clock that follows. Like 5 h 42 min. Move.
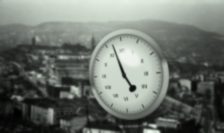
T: 4 h 57 min
